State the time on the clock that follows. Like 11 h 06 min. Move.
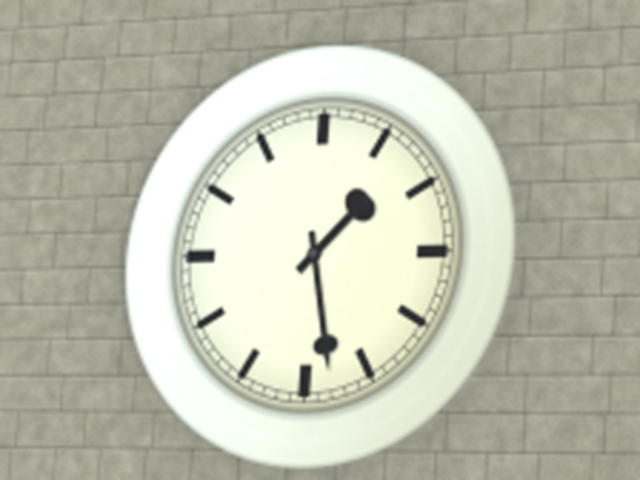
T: 1 h 28 min
